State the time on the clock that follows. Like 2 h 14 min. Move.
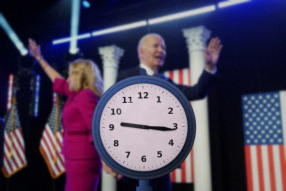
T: 9 h 16 min
